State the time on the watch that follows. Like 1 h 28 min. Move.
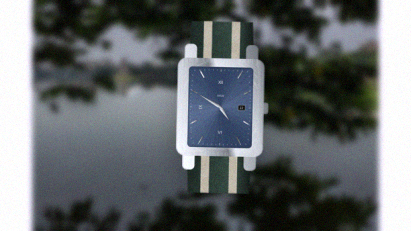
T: 4 h 50 min
